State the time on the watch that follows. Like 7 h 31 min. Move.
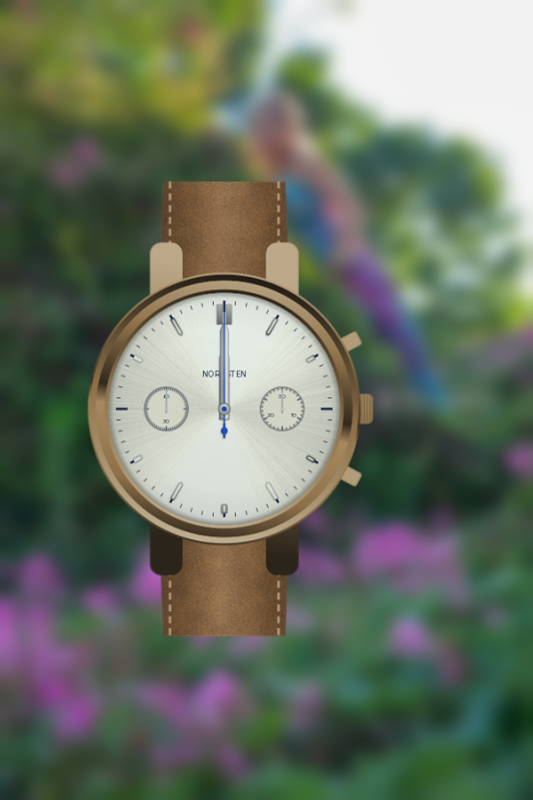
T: 12 h 00 min
